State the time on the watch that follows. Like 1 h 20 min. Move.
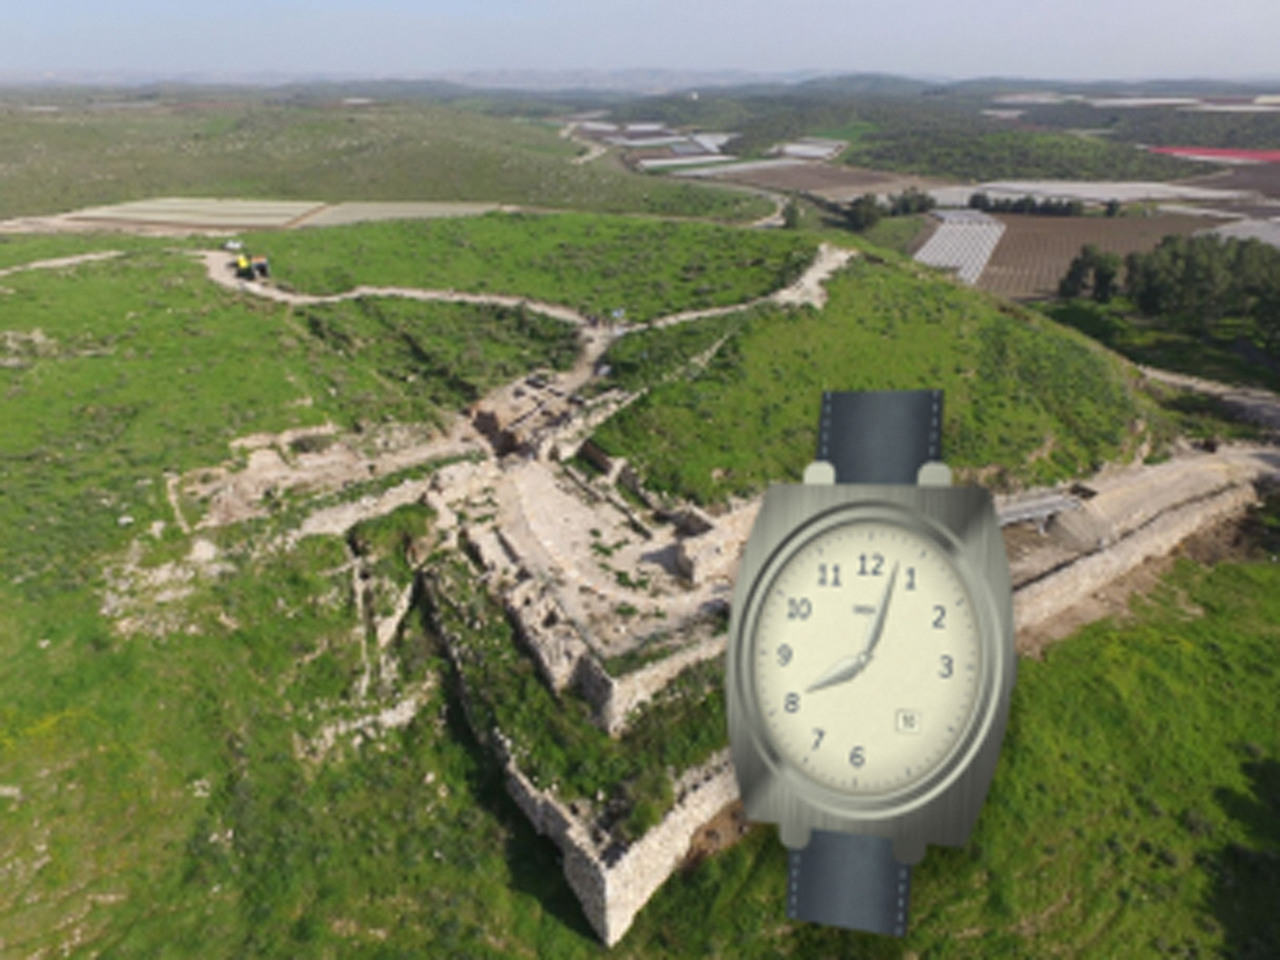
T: 8 h 03 min
